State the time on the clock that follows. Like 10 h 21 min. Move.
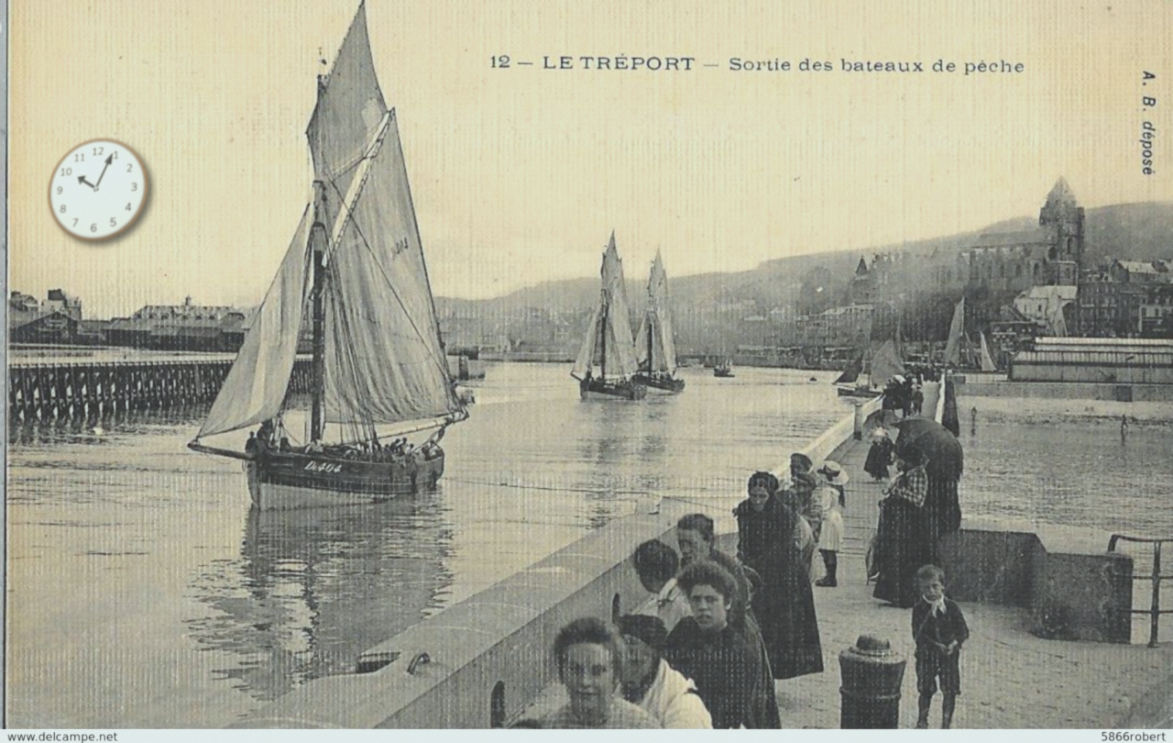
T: 10 h 04 min
